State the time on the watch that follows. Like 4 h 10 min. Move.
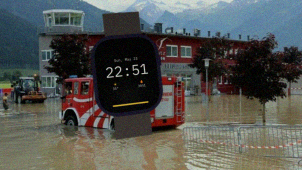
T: 22 h 51 min
